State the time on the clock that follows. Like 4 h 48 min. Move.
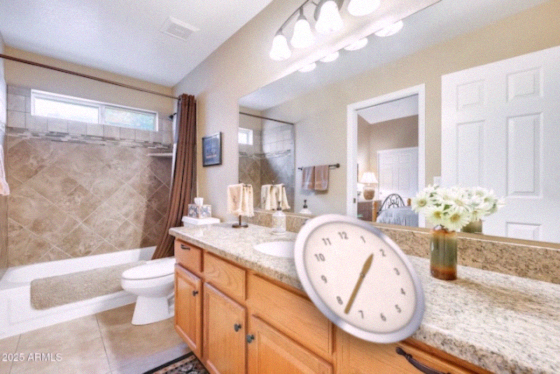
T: 1 h 38 min
